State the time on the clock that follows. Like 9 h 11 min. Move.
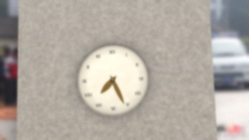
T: 7 h 26 min
